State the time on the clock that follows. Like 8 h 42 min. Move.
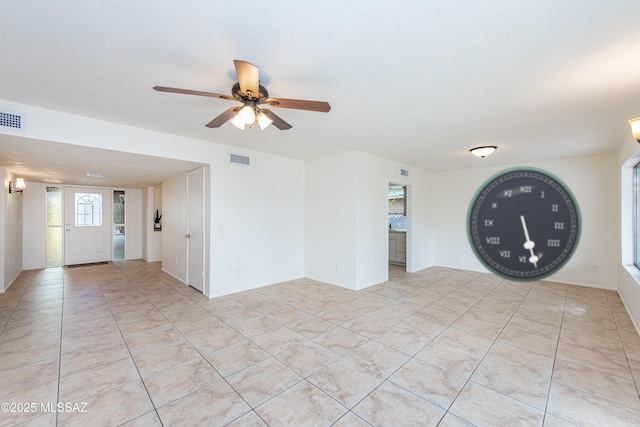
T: 5 h 27 min
